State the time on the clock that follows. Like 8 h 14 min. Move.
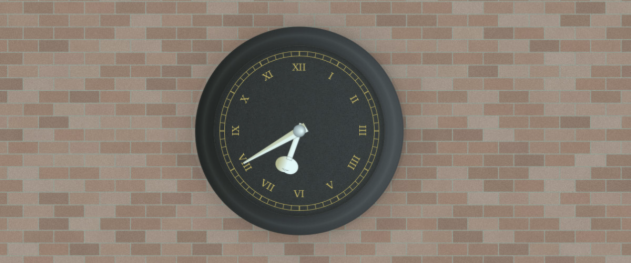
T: 6 h 40 min
